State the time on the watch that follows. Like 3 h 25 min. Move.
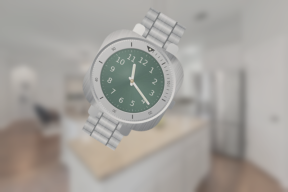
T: 11 h 19 min
